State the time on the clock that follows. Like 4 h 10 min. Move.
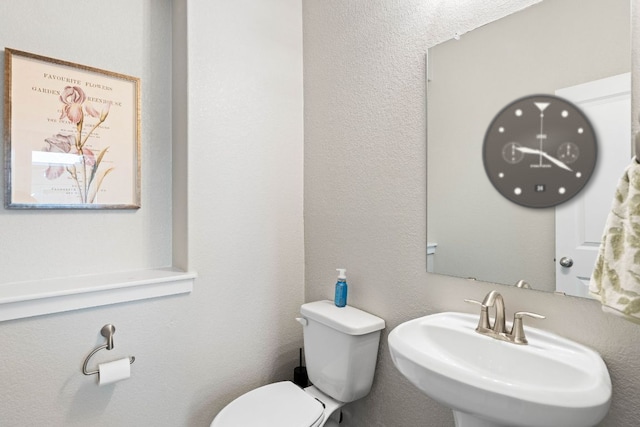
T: 9 h 20 min
